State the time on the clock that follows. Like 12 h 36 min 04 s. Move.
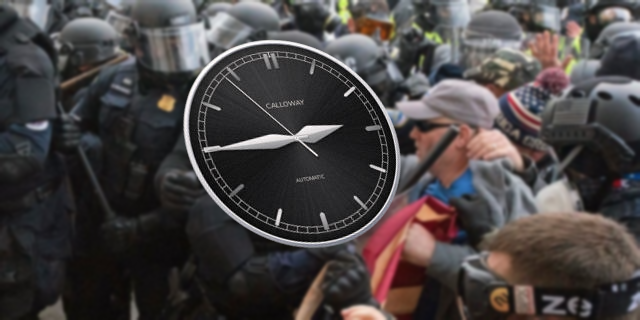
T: 2 h 44 min 54 s
